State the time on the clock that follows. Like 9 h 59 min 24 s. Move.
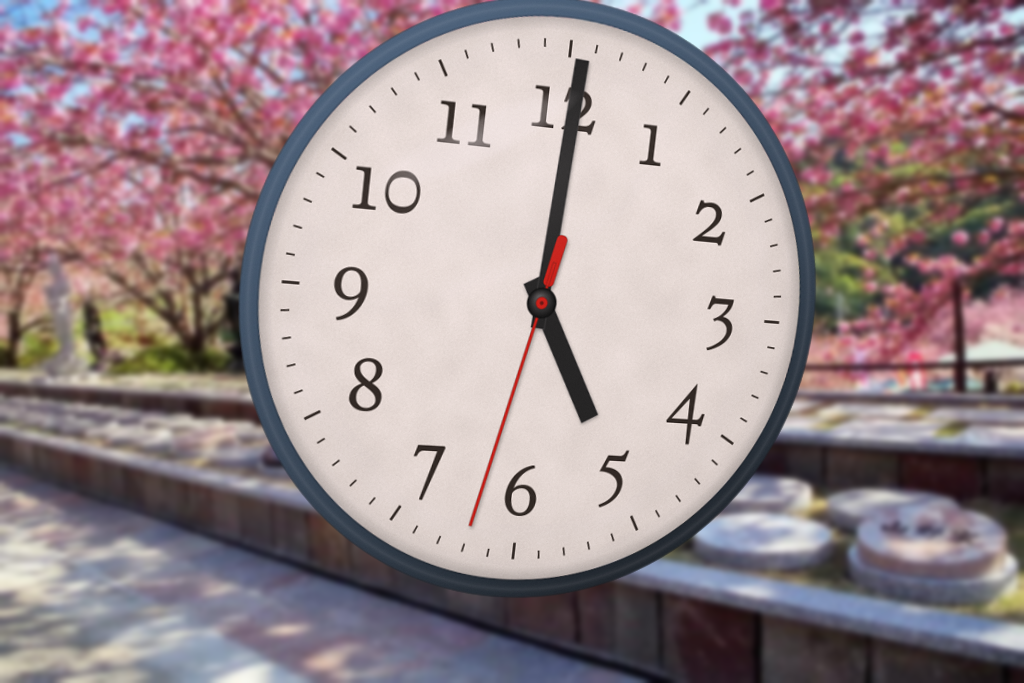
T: 5 h 00 min 32 s
